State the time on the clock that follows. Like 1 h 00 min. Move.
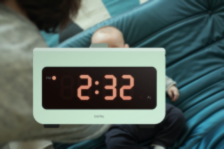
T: 2 h 32 min
